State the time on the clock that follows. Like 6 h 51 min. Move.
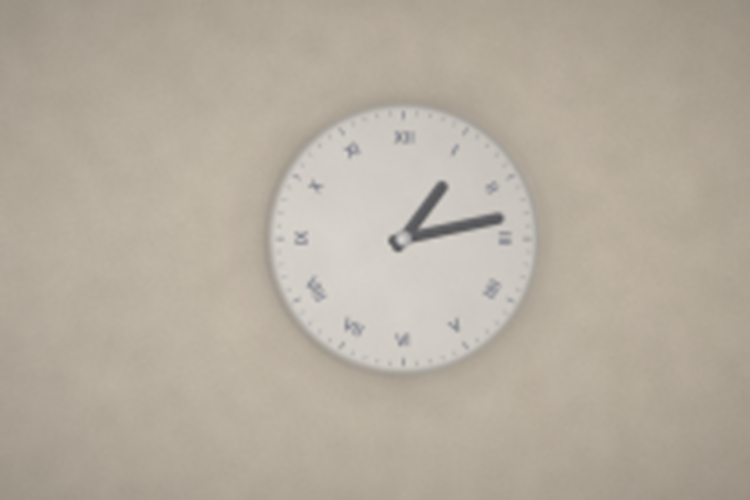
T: 1 h 13 min
